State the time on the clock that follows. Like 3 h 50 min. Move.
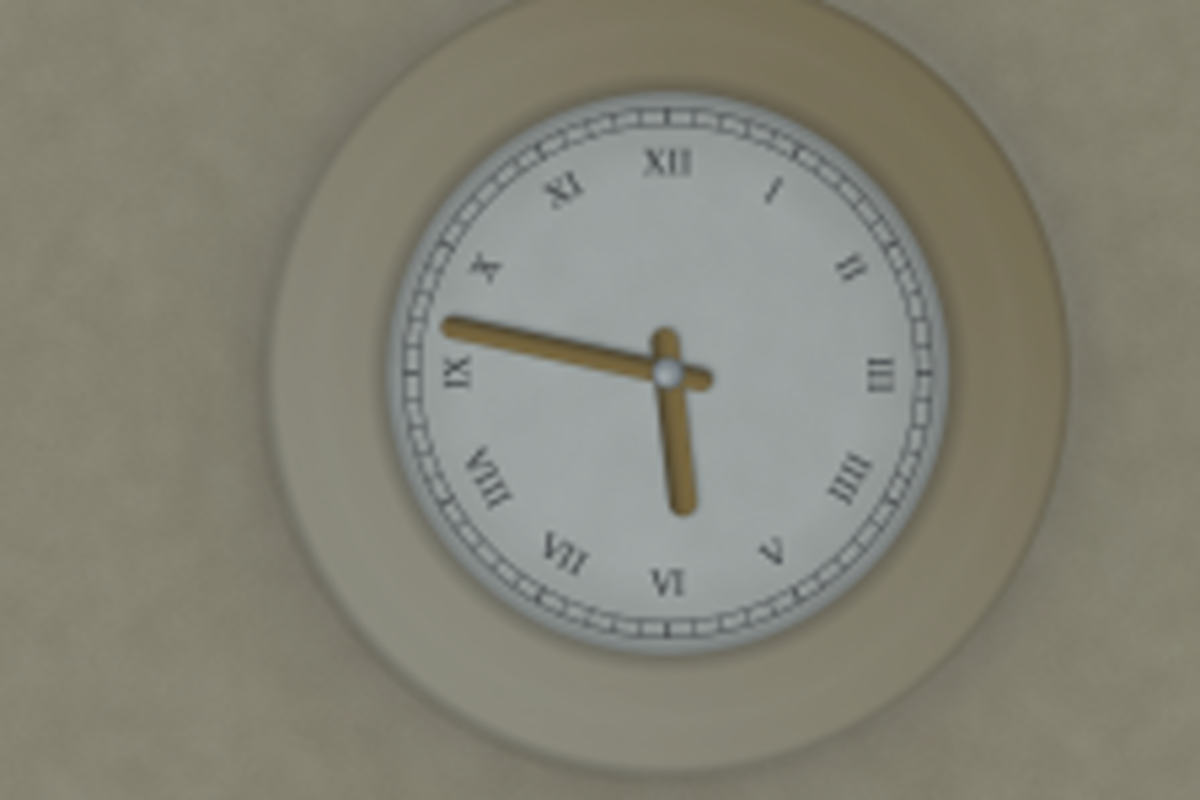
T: 5 h 47 min
